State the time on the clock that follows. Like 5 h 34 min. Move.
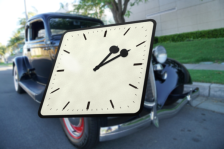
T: 1 h 10 min
